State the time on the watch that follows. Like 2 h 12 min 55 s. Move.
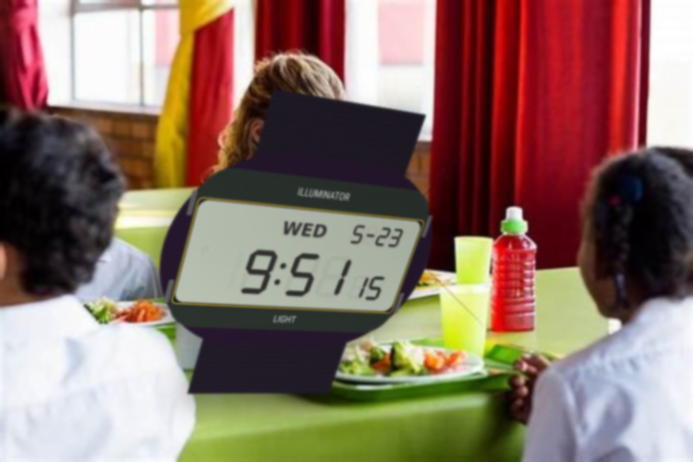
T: 9 h 51 min 15 s
